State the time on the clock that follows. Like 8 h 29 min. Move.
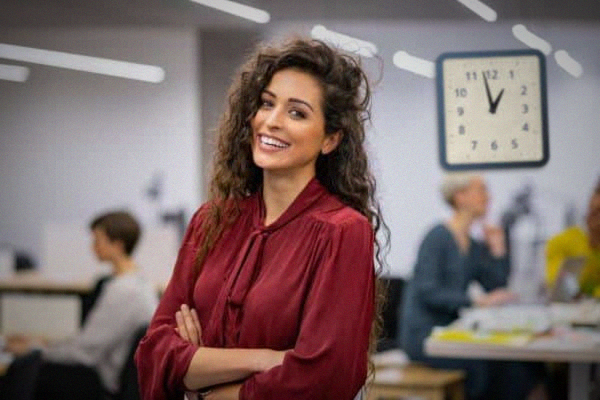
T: 12 h 58 min
